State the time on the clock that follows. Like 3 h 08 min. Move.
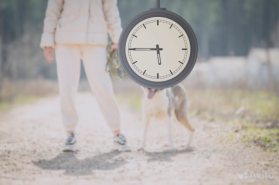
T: 5 h 45 min
